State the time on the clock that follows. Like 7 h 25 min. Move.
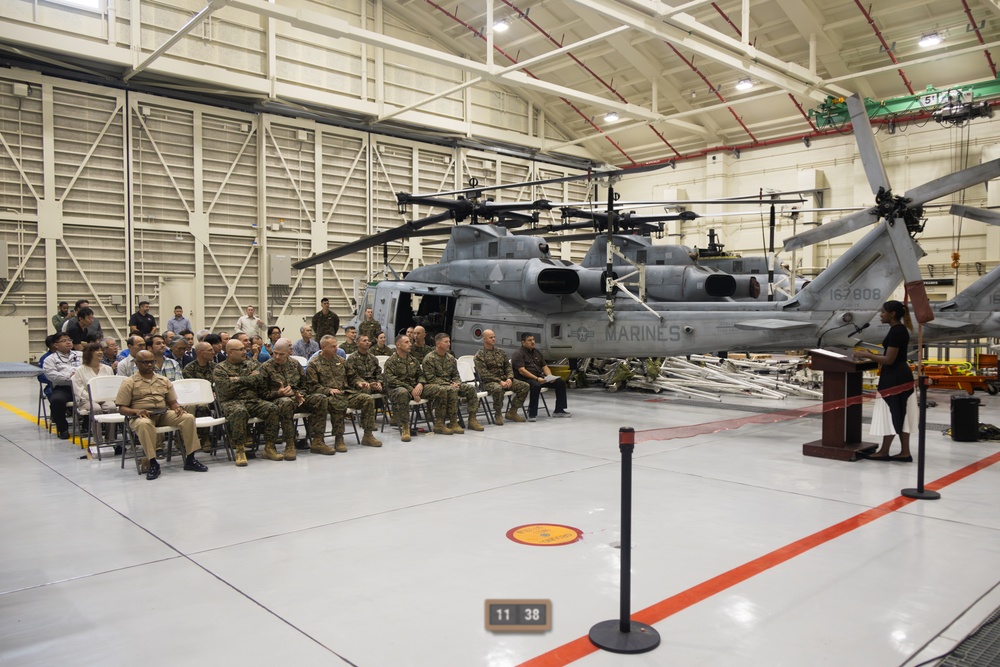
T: 11 h 38 min
